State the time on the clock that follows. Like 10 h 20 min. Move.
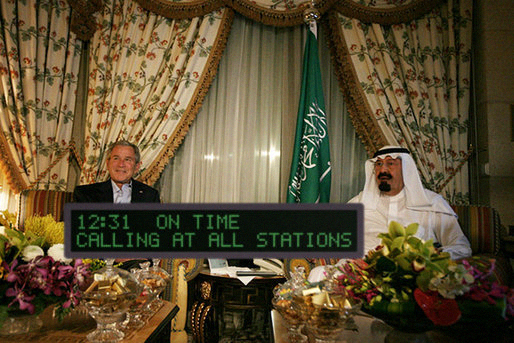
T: 12 h 31 min
